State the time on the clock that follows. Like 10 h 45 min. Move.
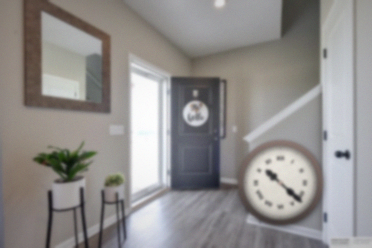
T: 10 h 22 min
